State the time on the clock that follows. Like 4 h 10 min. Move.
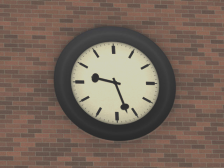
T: 9 h 27 min
